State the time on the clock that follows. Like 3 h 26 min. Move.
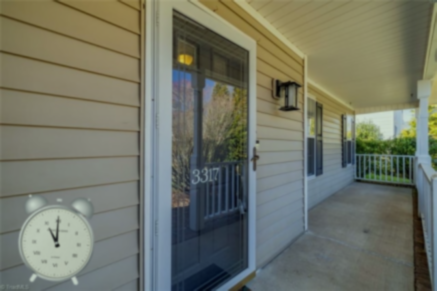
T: 11 h 00 min
